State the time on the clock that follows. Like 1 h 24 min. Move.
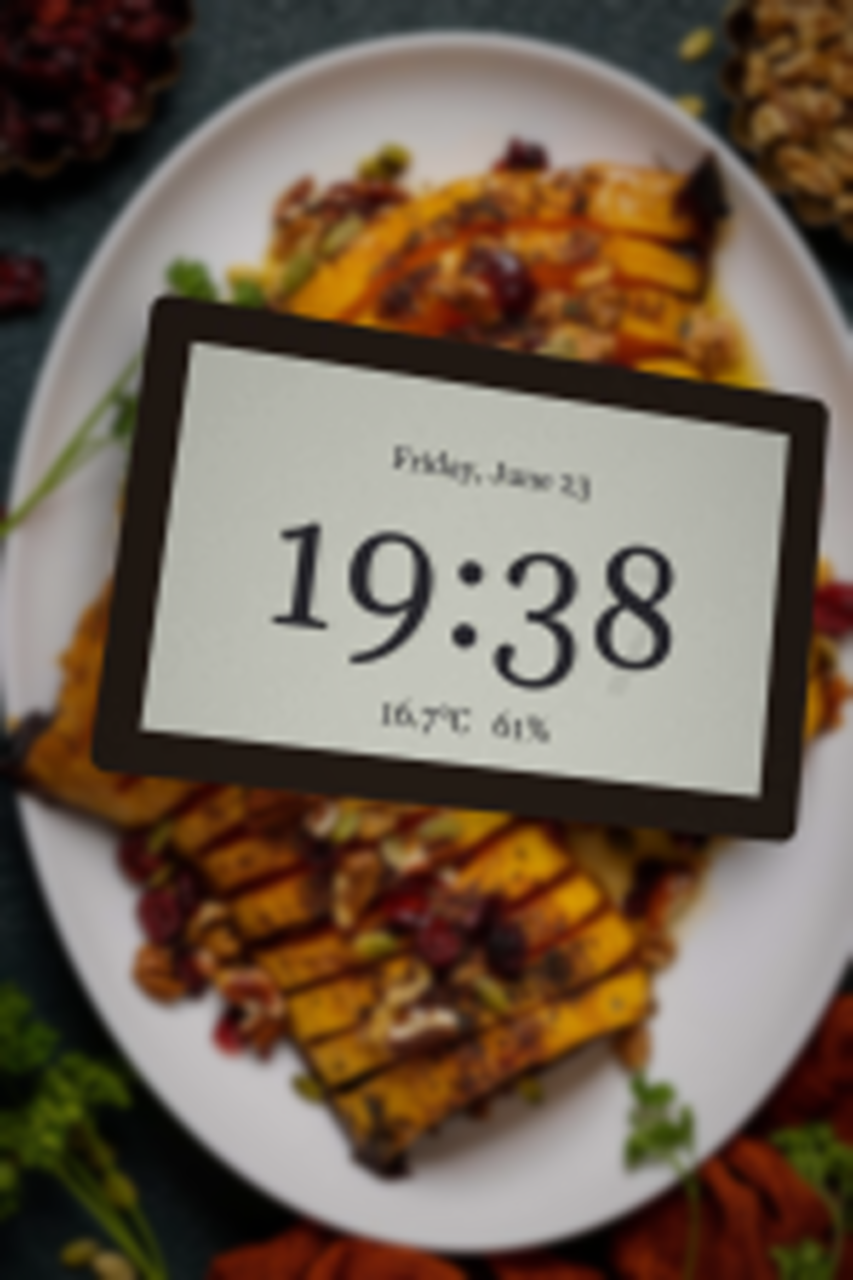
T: 19 h 38 min
